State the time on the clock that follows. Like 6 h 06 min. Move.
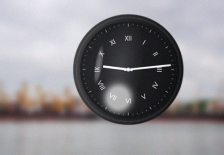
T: 9 h 14 min
